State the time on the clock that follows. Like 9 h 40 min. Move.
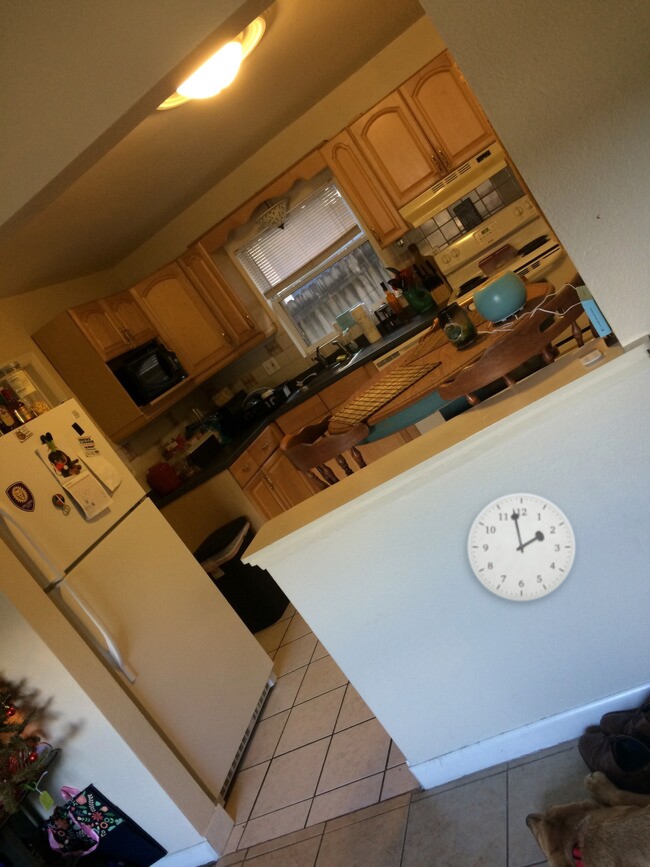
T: 1 h 58 min
